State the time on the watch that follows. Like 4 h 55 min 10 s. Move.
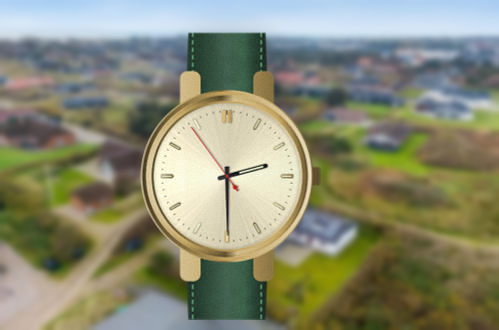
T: 2 h 29 min 54 s
